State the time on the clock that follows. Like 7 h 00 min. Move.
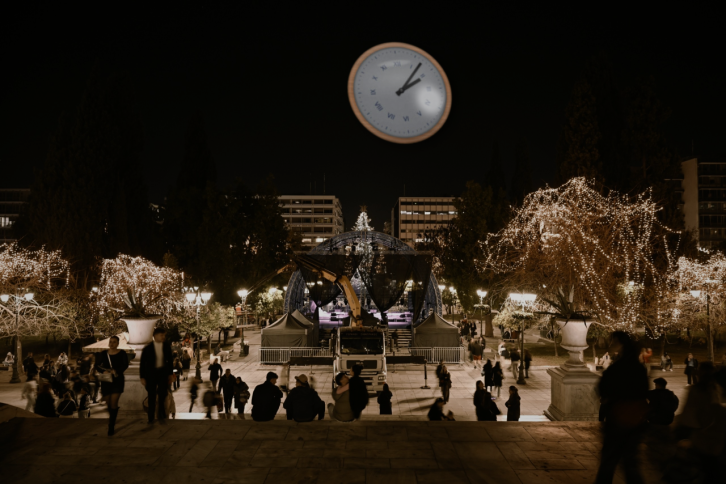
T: 2 h 07 min
